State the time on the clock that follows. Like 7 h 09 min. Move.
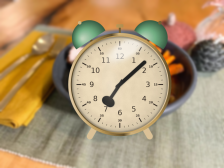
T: 7 h 08 min
